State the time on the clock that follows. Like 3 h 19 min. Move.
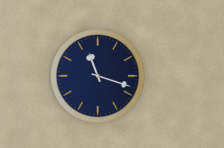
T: 11 h 18 min
